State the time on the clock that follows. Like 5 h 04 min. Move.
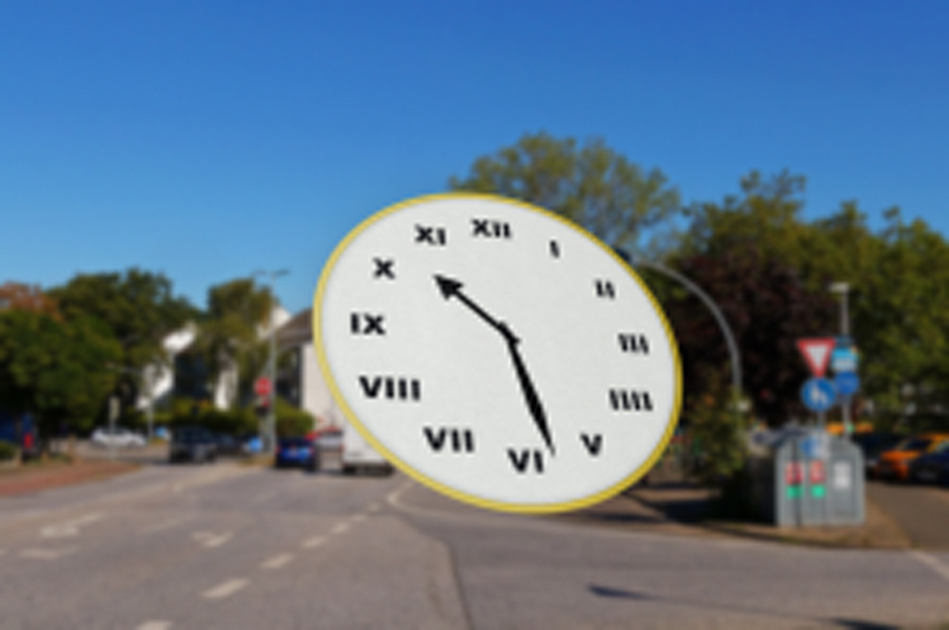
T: 10 h 28 min
